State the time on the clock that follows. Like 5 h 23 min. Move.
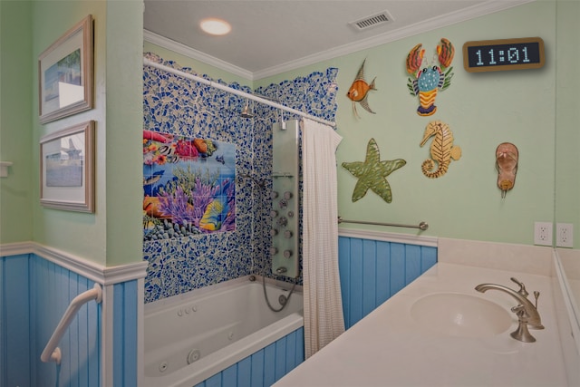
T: 11 h 01 min
